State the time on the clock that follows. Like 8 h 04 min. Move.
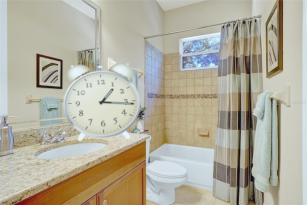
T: 1 h 16 min
